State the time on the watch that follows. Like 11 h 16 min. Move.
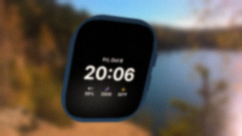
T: 20 h 06 min
